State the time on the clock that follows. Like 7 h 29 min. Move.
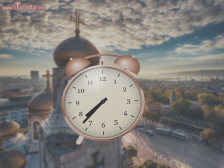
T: 7 h 37 min
